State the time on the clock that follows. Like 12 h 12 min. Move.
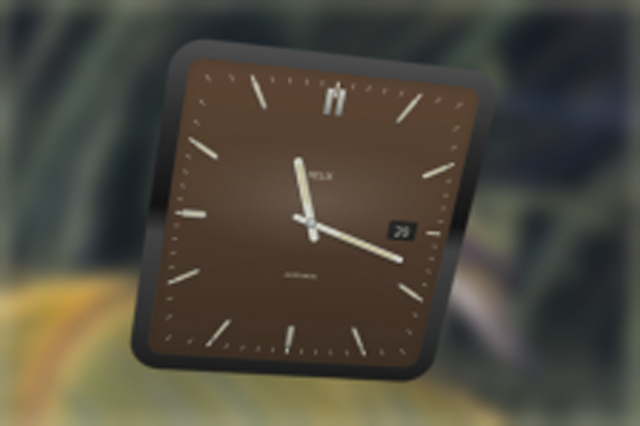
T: 11 h 18 min
